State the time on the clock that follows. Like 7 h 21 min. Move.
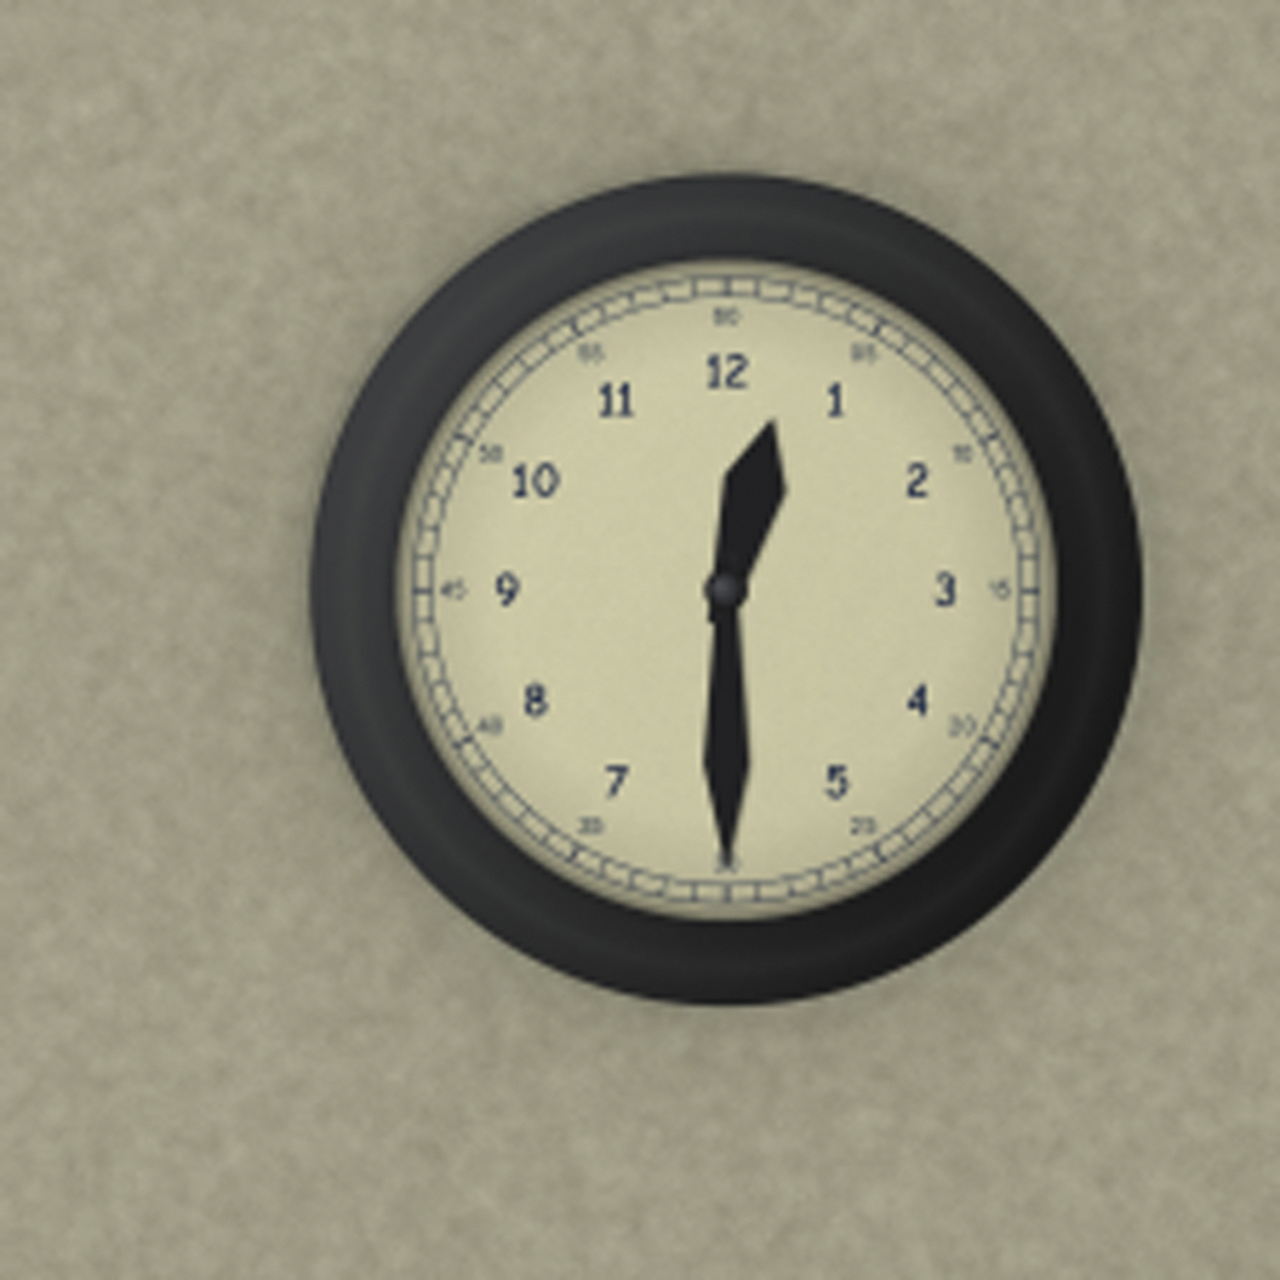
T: 12 h 30 min
